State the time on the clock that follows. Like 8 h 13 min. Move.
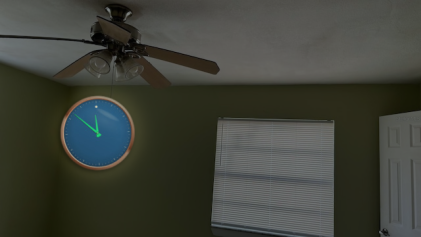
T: 11 h 52 min
